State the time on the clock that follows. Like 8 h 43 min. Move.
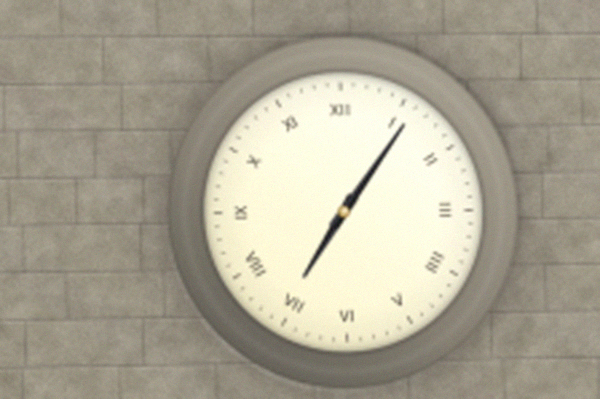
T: 7 h 06 min
